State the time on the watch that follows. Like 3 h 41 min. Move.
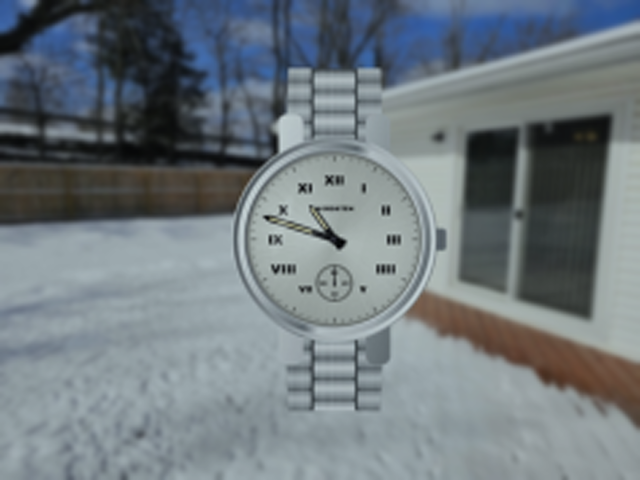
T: 10 h 48 min
